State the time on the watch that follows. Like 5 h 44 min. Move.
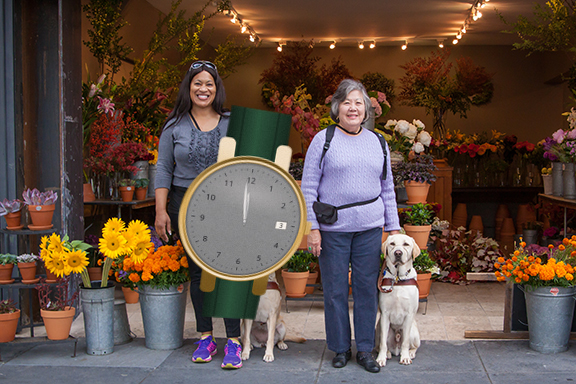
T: 11 h 59 min
